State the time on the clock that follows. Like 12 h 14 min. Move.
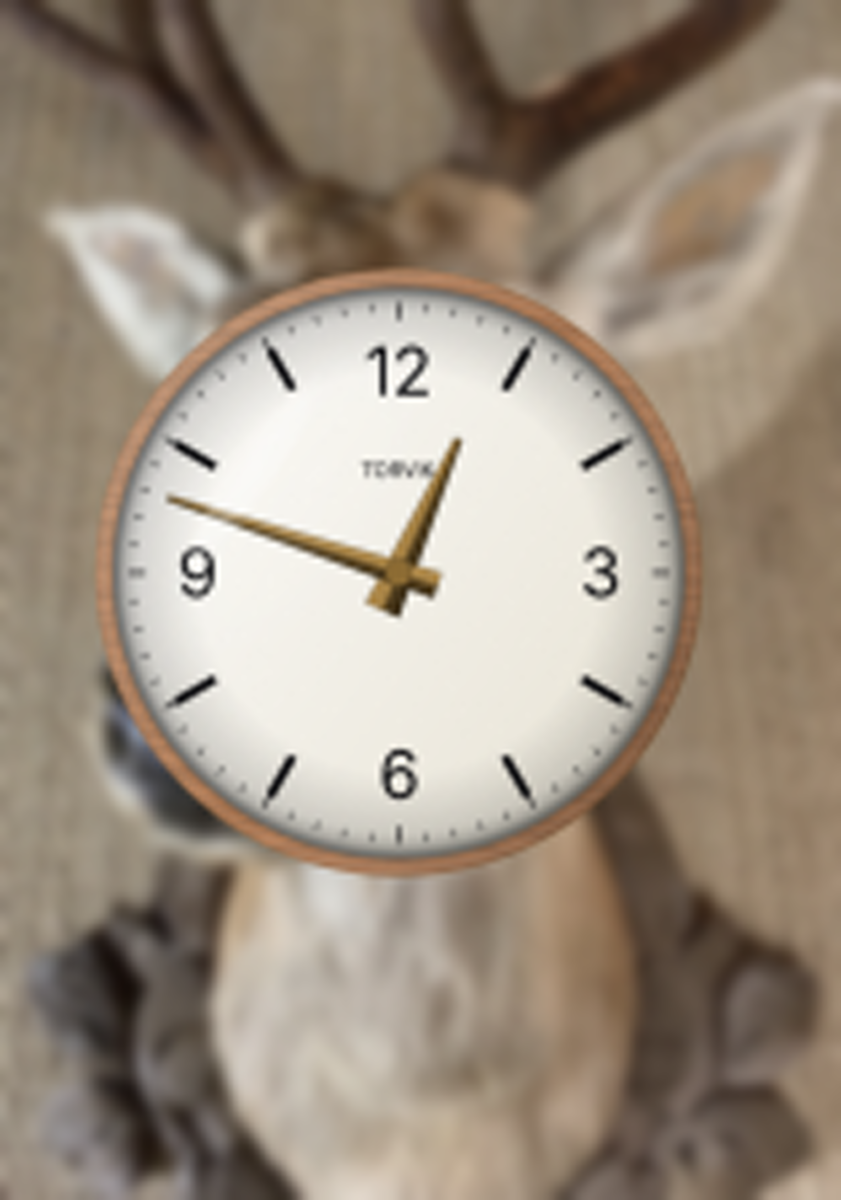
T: 12 h 48 min
